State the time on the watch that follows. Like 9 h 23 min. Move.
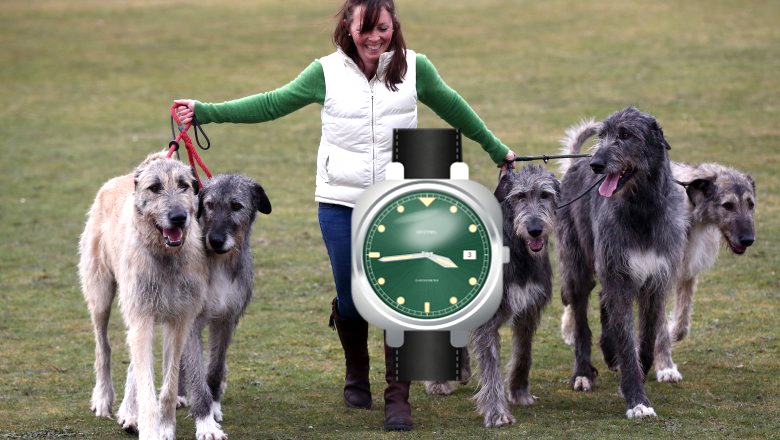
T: 3 h 44 min
